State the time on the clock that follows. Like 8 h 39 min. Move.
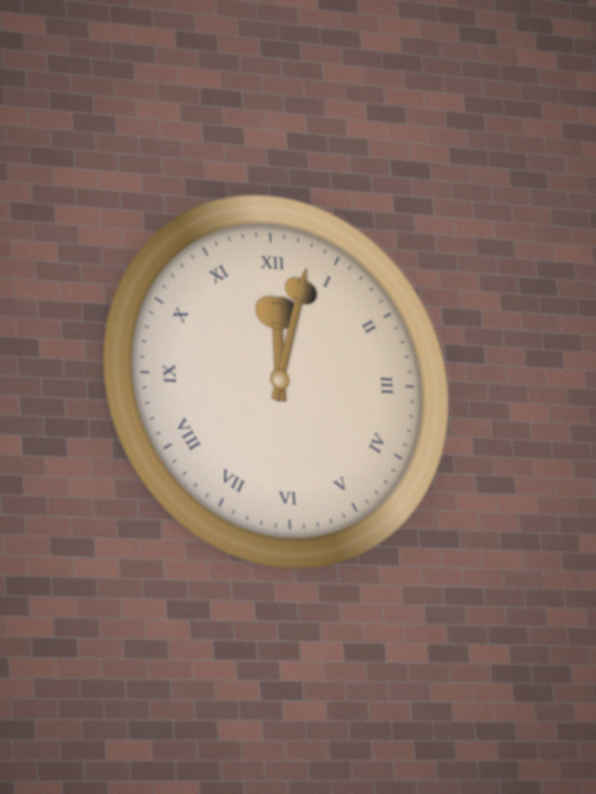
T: 12 h 03 min
